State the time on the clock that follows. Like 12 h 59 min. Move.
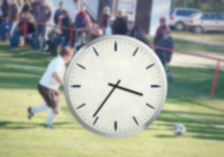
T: 3 h 36 min
